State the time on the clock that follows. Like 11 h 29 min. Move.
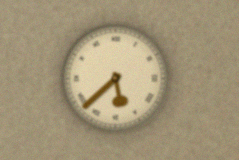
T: 5 h 38 min
